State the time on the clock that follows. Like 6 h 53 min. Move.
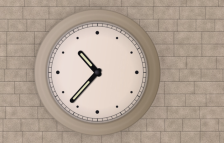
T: 10 h 37 min
